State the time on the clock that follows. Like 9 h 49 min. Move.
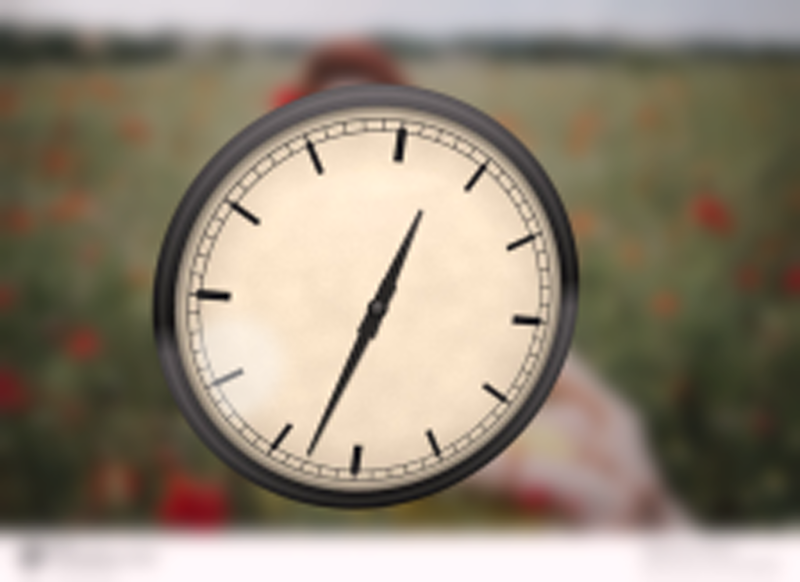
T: 12 h 33 min
